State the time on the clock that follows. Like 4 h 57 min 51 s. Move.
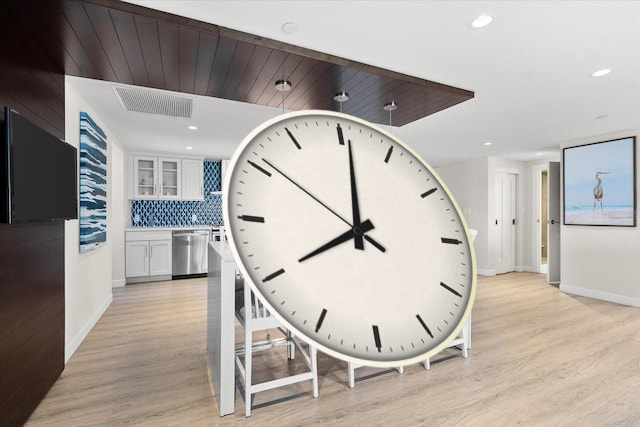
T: 8 h 00 min 51 s
